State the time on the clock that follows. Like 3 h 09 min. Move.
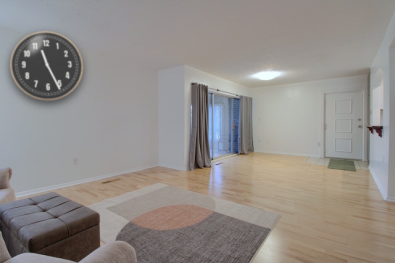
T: 11 h 26 min
